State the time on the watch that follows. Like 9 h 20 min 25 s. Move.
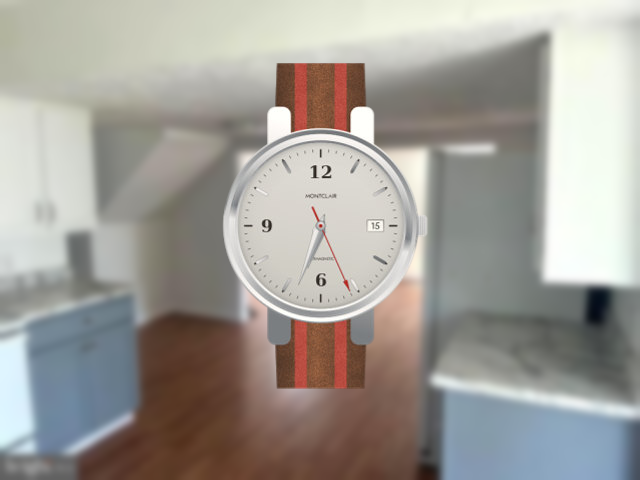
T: 6 h 33 min 26 s
